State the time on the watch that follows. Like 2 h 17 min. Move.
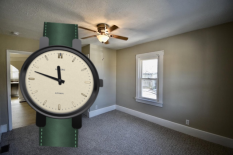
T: 11 h 48 min
